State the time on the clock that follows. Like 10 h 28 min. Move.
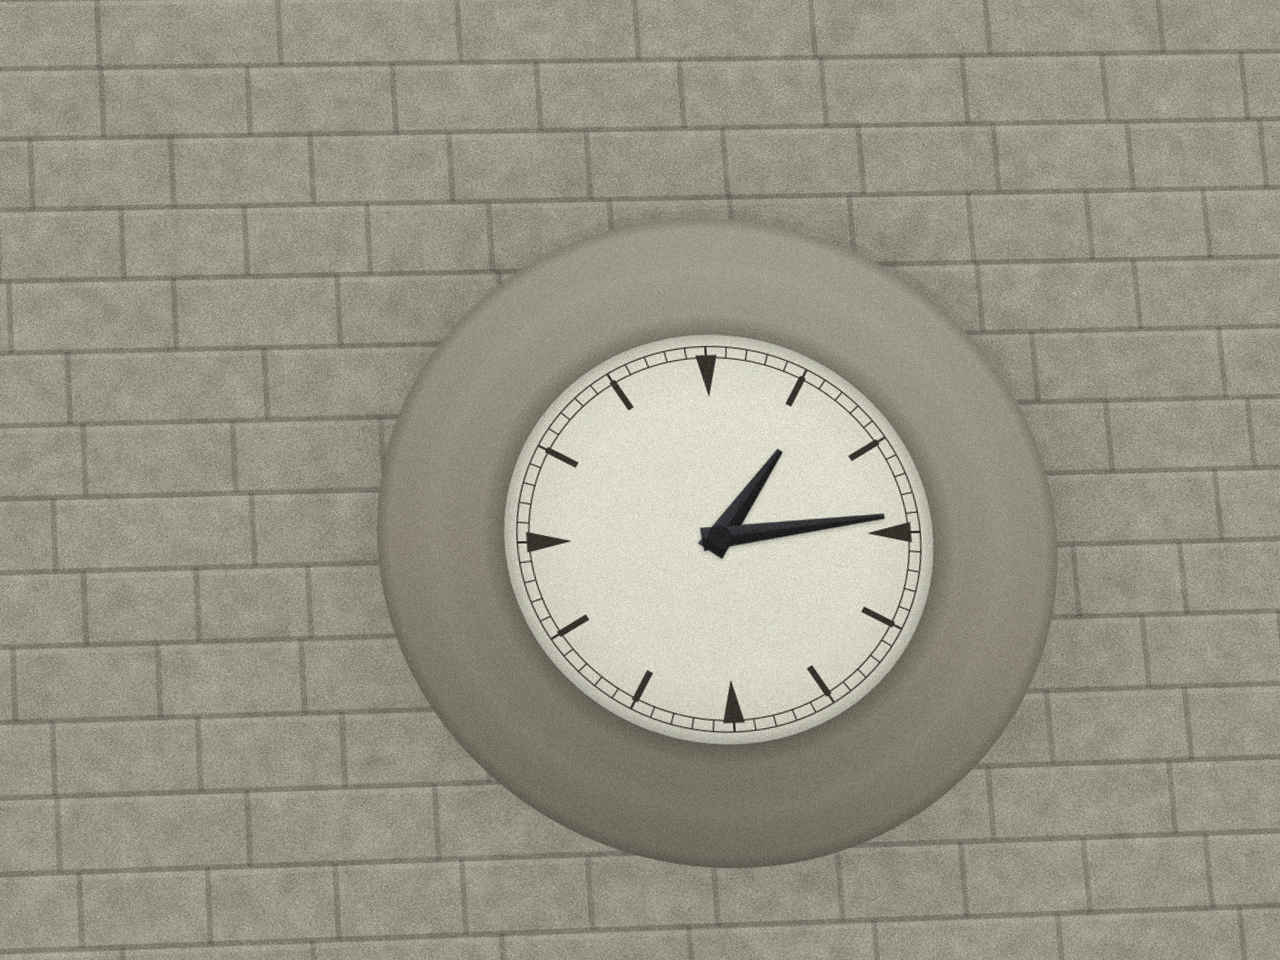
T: 1 h 14 min
